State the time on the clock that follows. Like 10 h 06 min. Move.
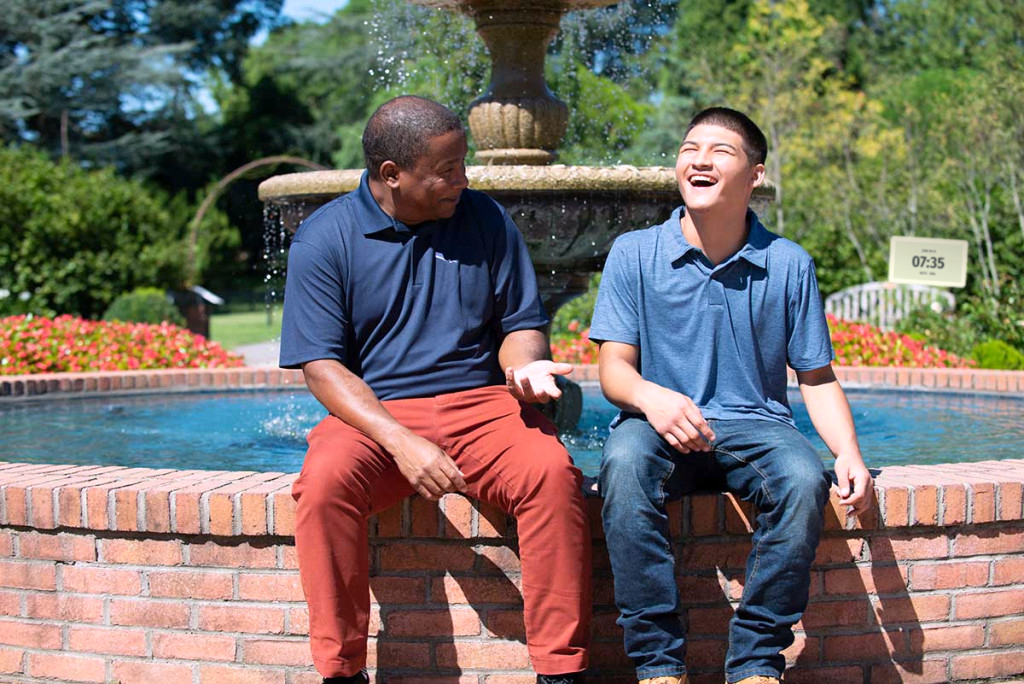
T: 7 h 35 min
